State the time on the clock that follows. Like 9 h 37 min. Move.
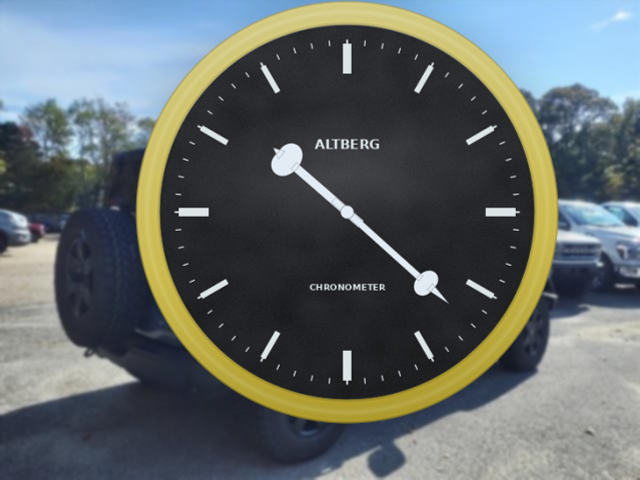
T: 10 h 22 min
